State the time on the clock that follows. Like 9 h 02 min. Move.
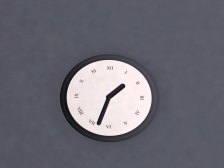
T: 1 h 33 min
